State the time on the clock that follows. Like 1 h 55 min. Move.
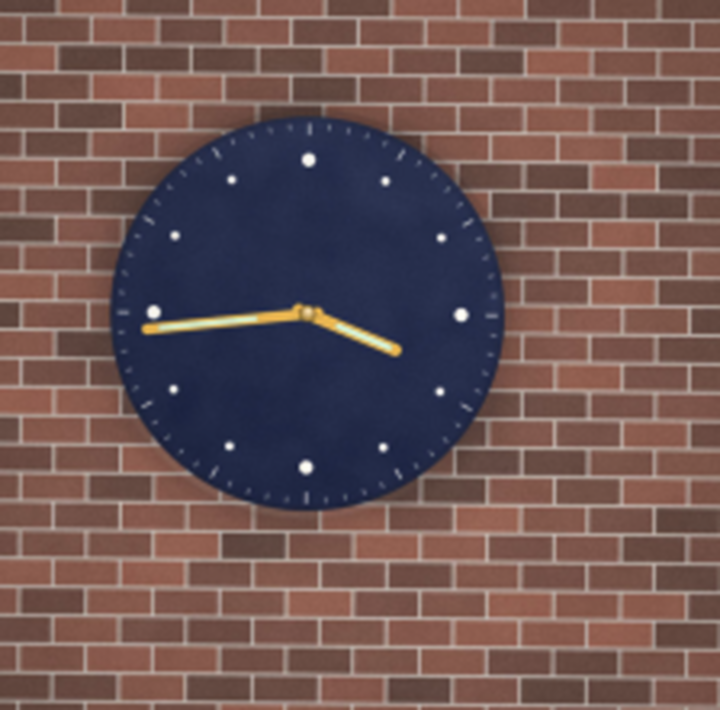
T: 3 h 44 min
